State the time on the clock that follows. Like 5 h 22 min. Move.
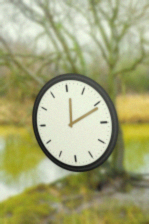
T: 12 h 11 min
